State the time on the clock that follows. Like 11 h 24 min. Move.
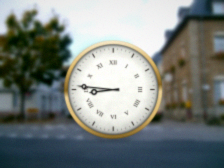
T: 8 h 46 min
